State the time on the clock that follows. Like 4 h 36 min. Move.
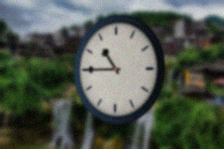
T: 10 h 45 min
